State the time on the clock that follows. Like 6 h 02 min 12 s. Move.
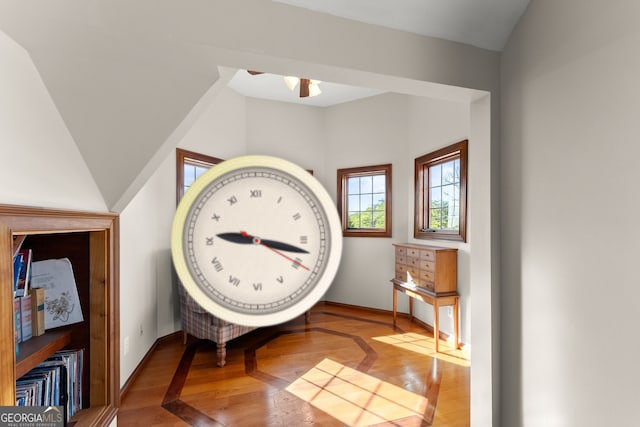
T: 9 h 17 min 20 s
